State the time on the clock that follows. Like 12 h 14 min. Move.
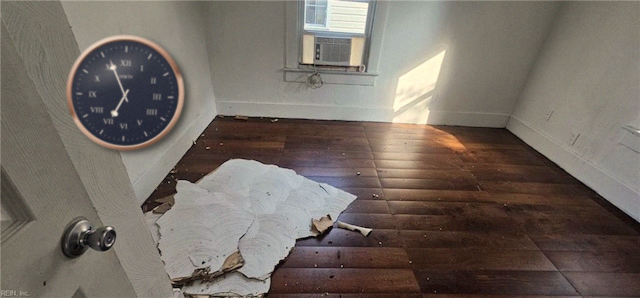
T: 6 h 56 min
